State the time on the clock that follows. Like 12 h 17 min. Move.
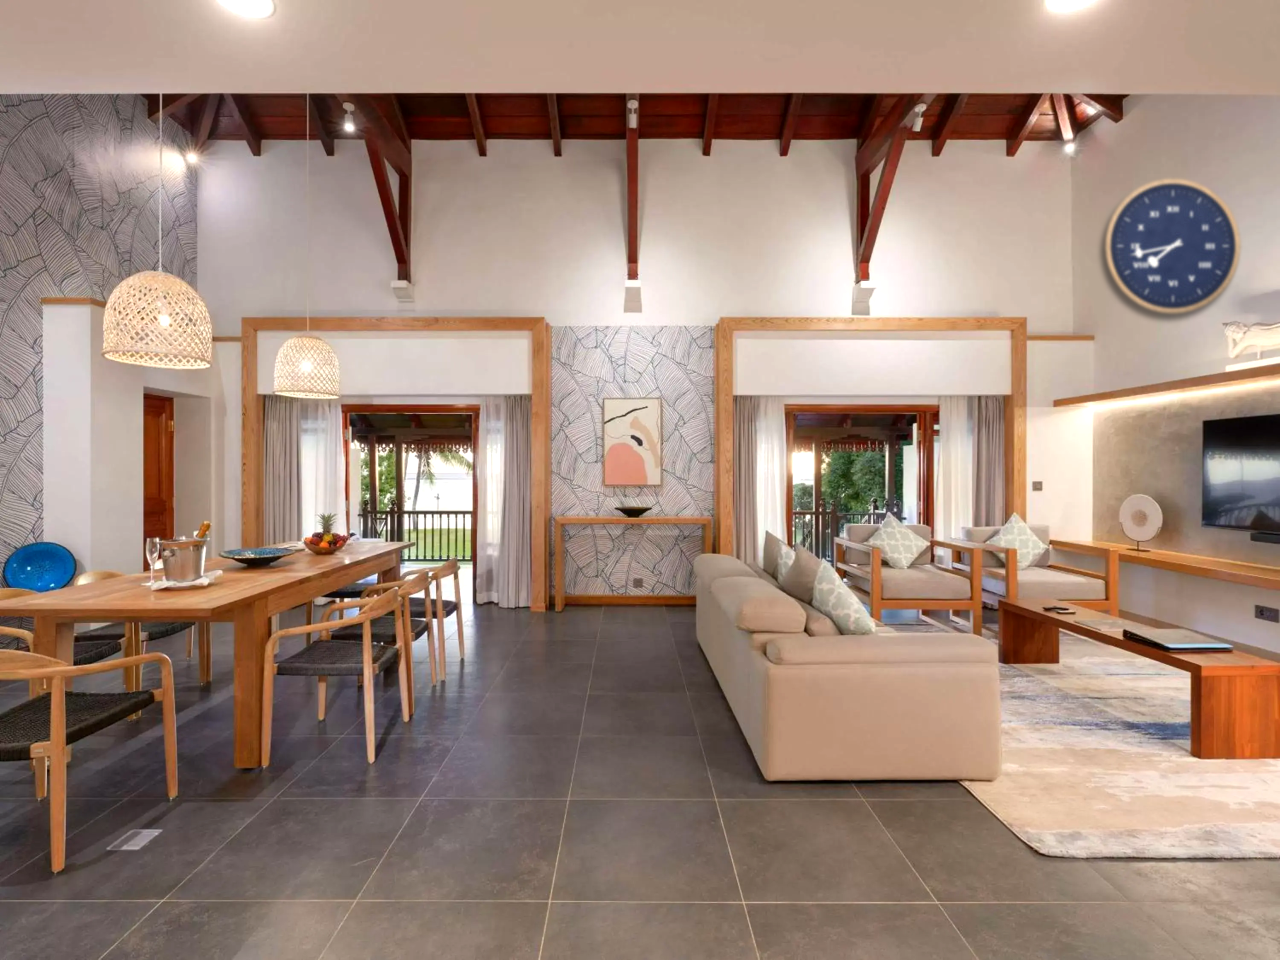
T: 7 h 43 min
